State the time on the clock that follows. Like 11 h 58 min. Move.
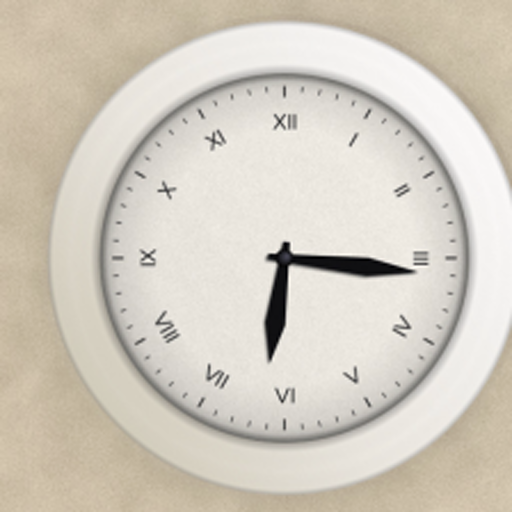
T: 6 h 16 min
